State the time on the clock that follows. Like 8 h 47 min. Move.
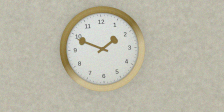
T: 1 h 49 min
